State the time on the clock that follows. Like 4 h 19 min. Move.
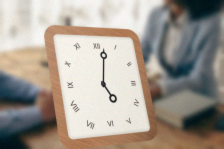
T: 5 h 02 min
